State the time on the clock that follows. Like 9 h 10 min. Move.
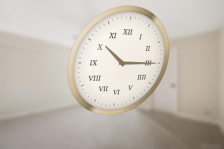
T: 10 h 15 min
